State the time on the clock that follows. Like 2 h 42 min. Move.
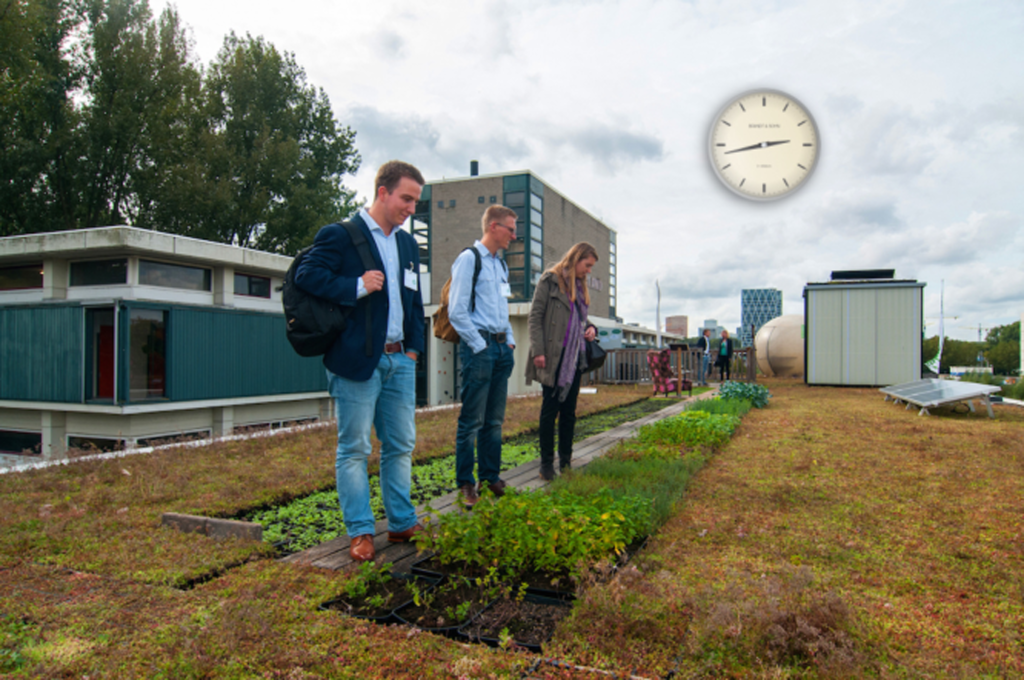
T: 2 h 43 min
